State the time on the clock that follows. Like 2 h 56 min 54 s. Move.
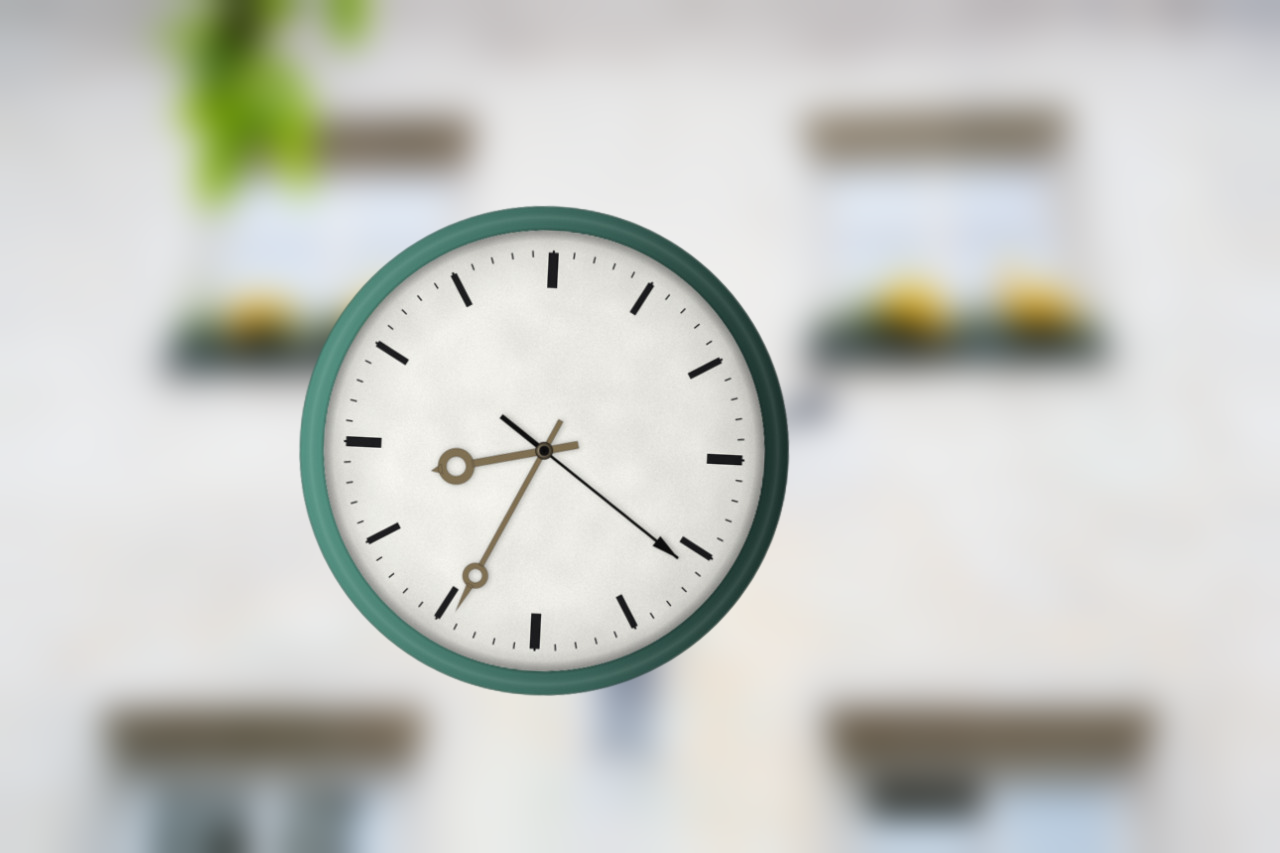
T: 8 h 34 min 21 s
